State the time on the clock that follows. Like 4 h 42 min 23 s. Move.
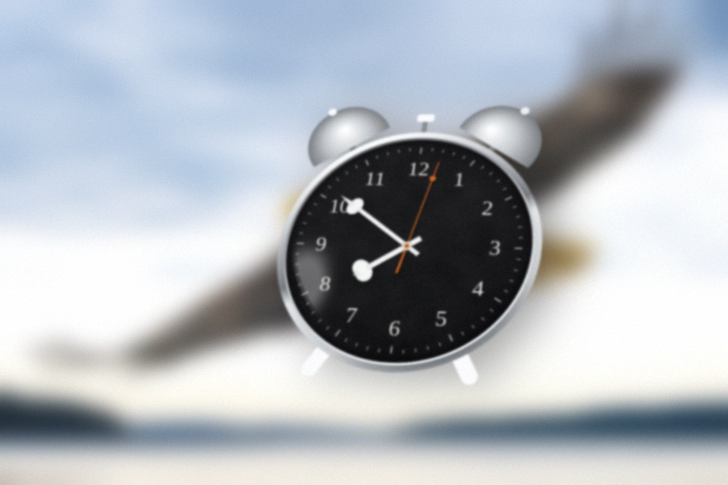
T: 7 h 51 min 02 s
